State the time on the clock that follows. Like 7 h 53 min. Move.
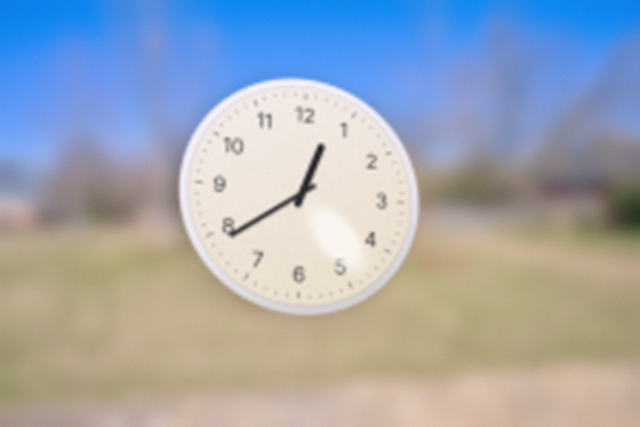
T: 12 h 39 min
